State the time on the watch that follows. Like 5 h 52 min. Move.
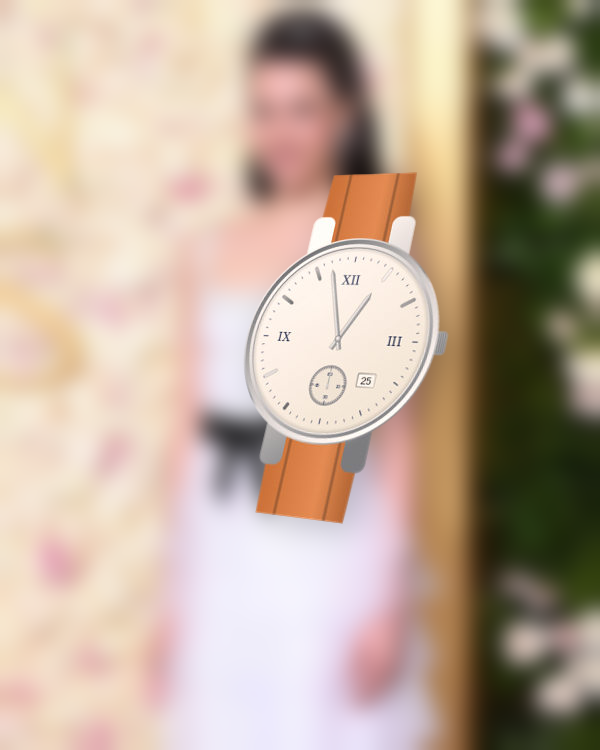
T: 12 h 57 min
